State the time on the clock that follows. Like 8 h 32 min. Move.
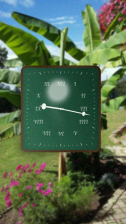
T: 9 h 17 min
